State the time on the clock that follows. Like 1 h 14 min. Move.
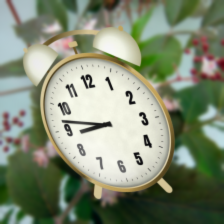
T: 8 h 47 min
